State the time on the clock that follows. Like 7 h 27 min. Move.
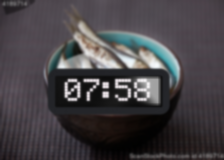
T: 7 h 58 min
